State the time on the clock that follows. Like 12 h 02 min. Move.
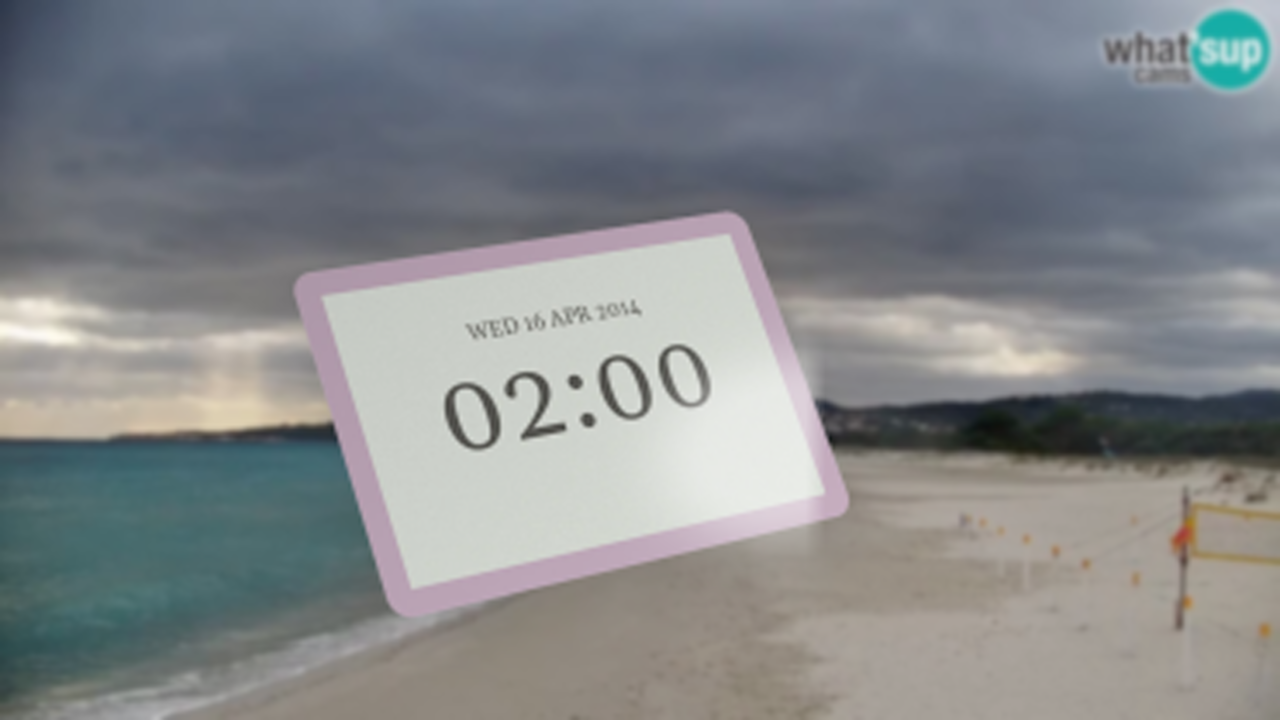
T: 2 h 00 min
